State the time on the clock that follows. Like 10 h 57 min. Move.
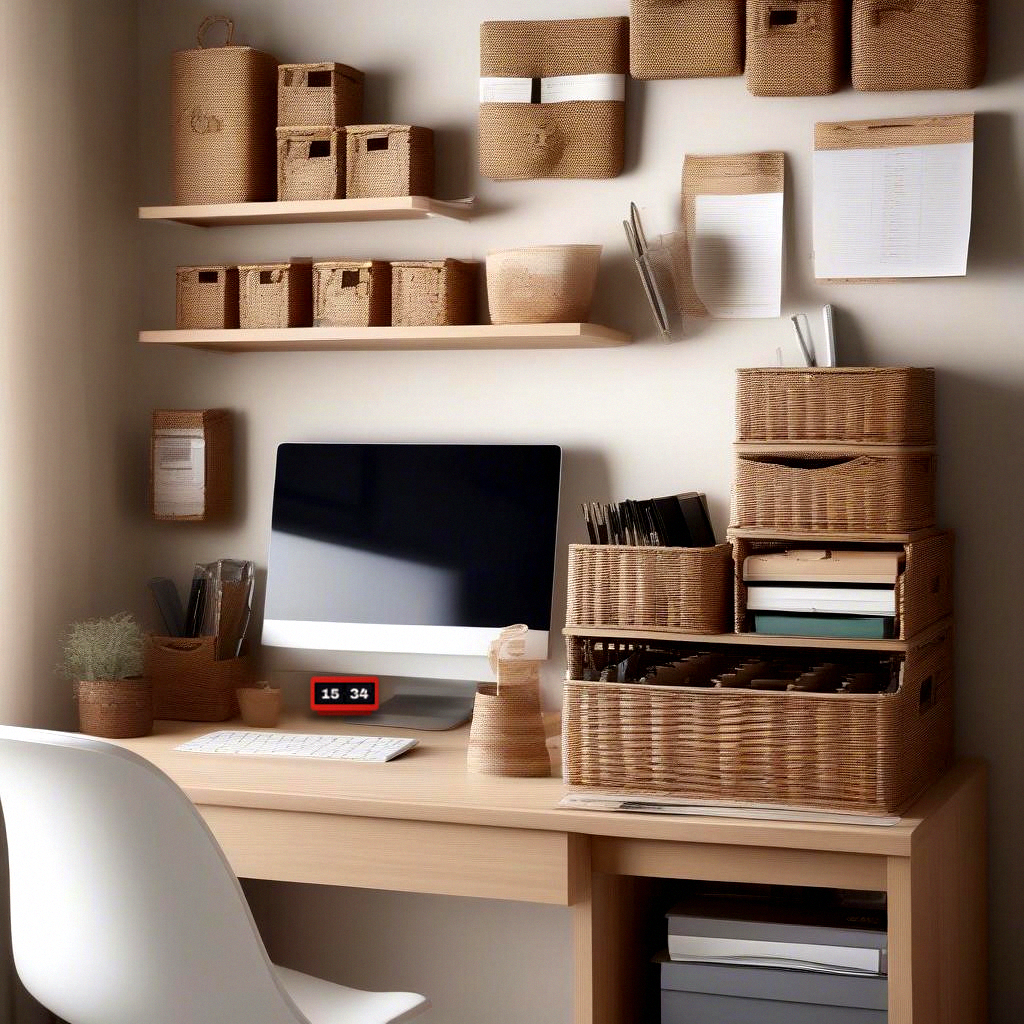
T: 15 h 34 min
